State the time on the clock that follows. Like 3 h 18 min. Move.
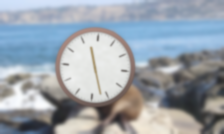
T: 11 h 27 min
